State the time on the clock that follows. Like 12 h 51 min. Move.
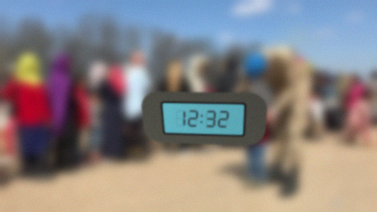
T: 12 h 32 min
